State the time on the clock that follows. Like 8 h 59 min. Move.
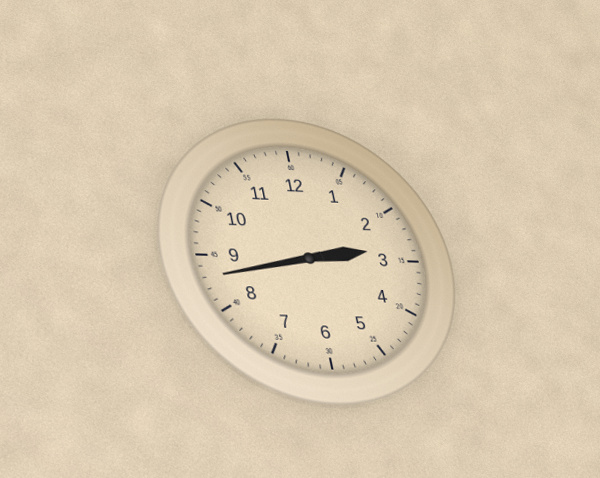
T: 2 h 43 min
